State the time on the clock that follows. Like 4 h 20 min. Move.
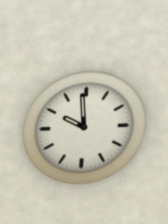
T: 9 h 59 min
